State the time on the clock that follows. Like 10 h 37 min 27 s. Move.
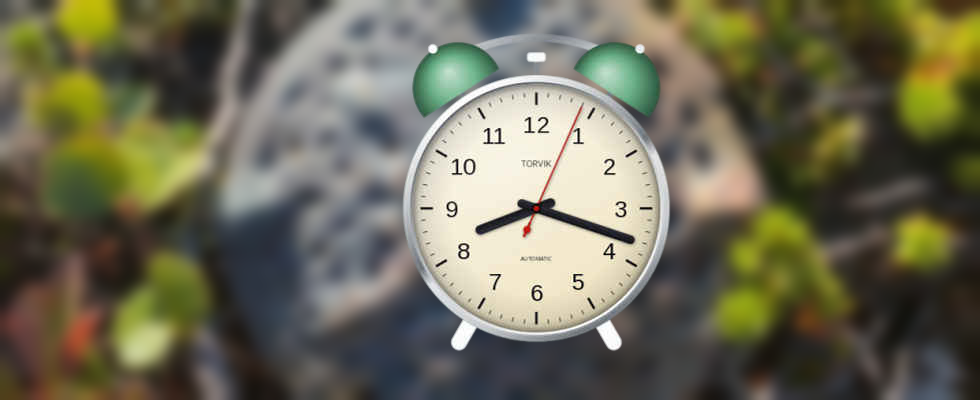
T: 8 h 18 min 04 s
